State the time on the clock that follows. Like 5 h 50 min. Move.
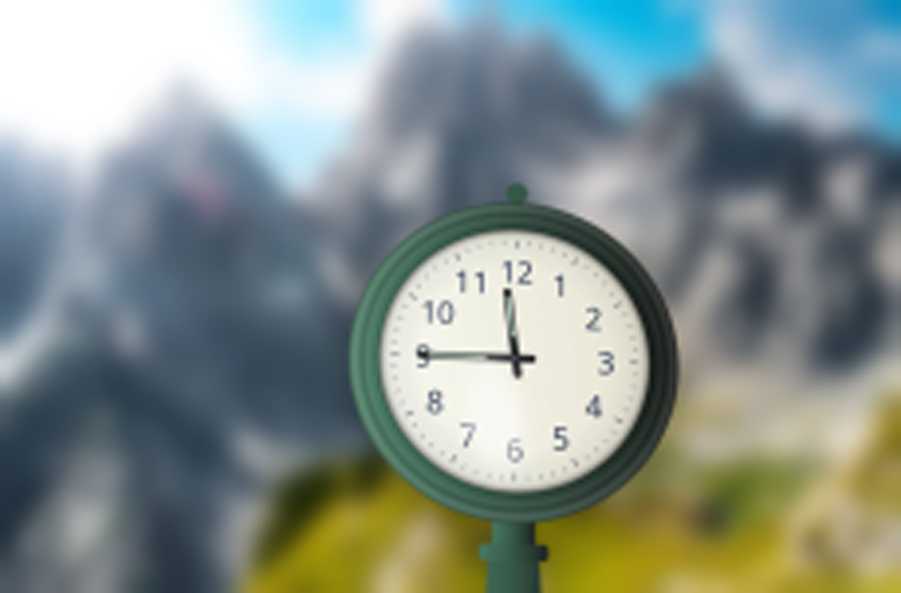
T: 11 h 45 min
